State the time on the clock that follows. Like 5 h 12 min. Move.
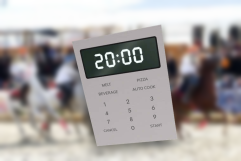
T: 20 h 00 min
